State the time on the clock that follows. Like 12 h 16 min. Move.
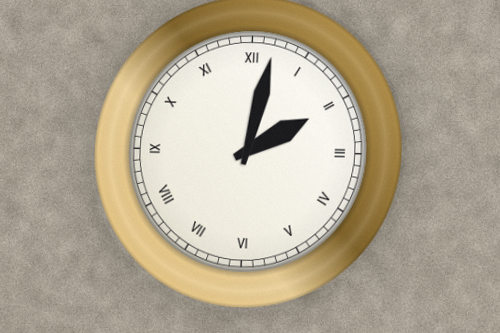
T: 2 h 02 min
